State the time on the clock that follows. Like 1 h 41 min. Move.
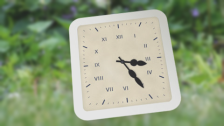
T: 3 h 25 min
